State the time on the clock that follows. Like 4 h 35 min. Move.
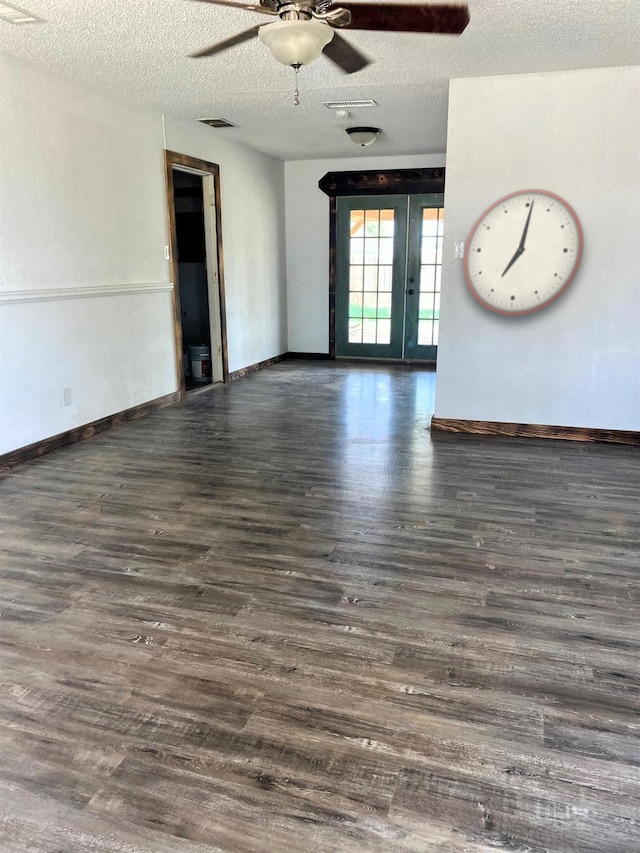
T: 7 h 01 min
